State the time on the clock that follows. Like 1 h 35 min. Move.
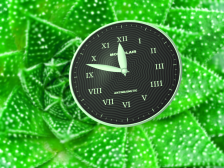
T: 11 h 48 min
